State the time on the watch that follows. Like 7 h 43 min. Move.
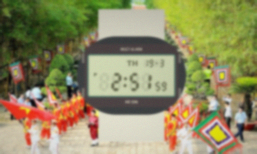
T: 2 h 51 min
